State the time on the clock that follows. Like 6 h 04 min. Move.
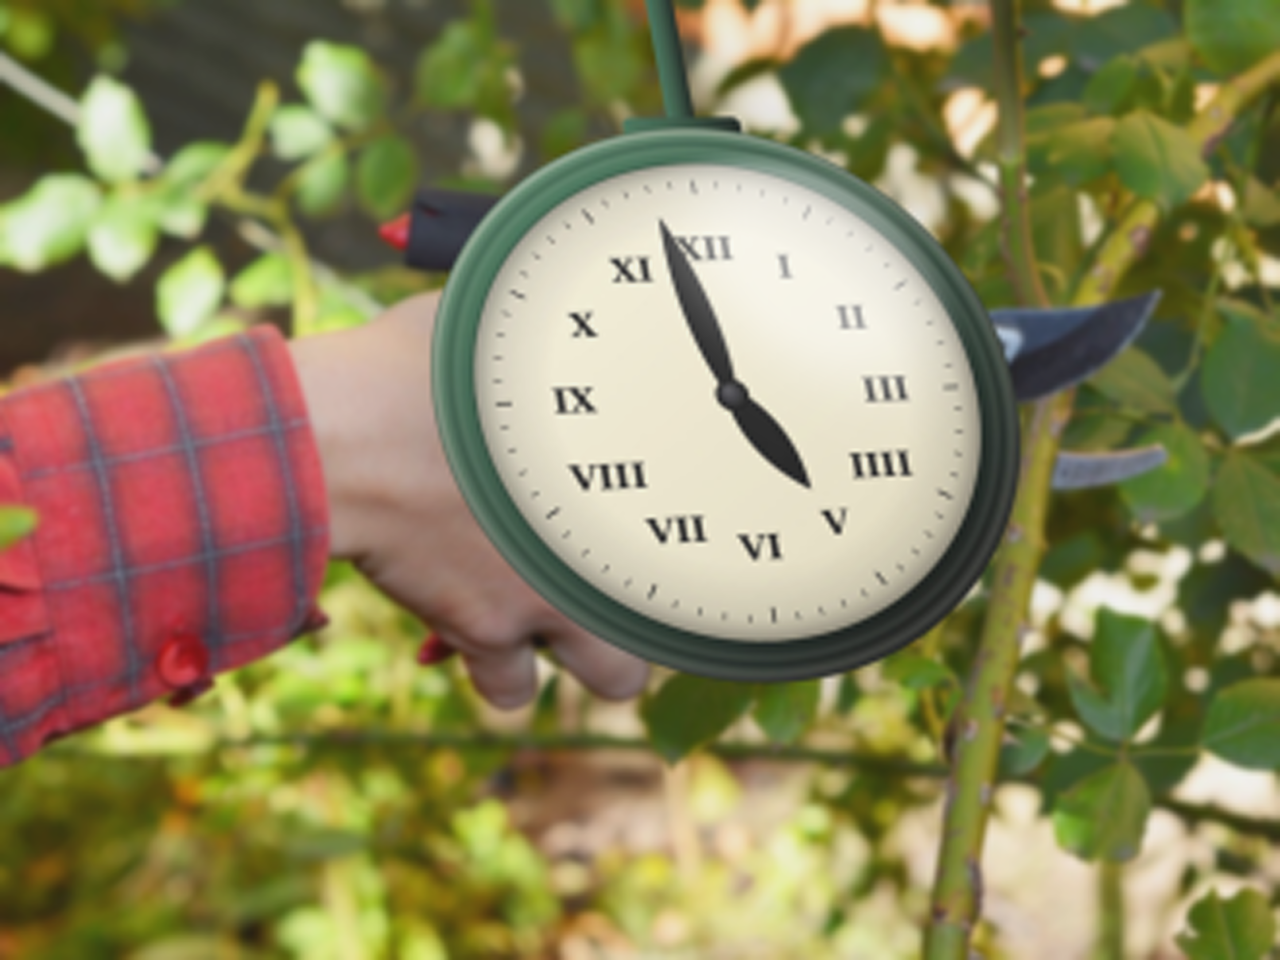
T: 4 h 58 min
